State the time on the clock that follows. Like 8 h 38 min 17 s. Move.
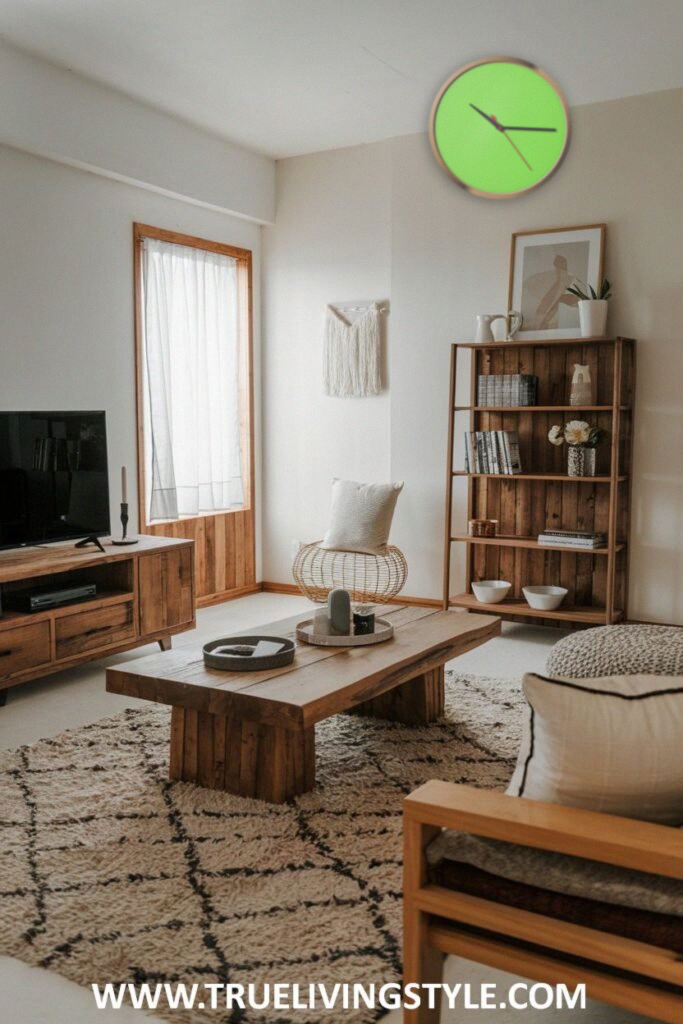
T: 10 h 15 min 24 s
